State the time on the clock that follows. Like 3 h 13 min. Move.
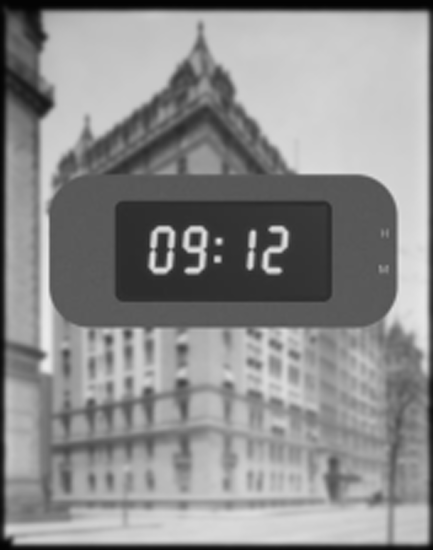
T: 9 h 12 min
